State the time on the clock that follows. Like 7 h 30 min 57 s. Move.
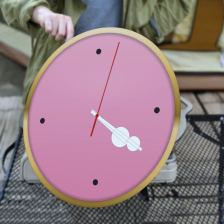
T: 4 h 21 min 03 s
